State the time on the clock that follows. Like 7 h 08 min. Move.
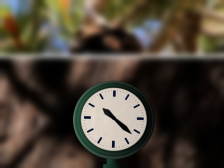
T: 10 h 22 min
